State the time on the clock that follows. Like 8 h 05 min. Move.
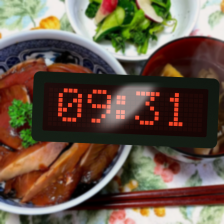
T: 9 h 31 min
